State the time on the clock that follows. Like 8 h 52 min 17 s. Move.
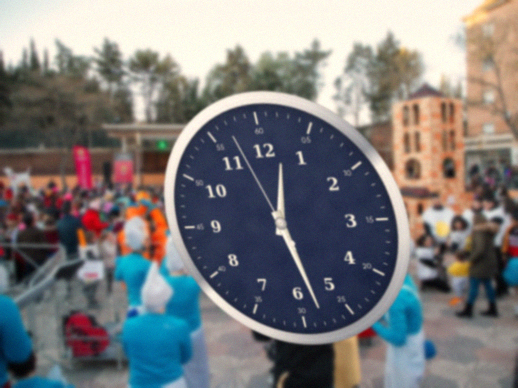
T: 12 h 27 min 57 s
